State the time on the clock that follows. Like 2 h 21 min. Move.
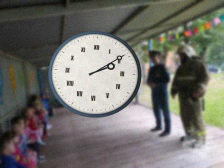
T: 2 h 09 min
